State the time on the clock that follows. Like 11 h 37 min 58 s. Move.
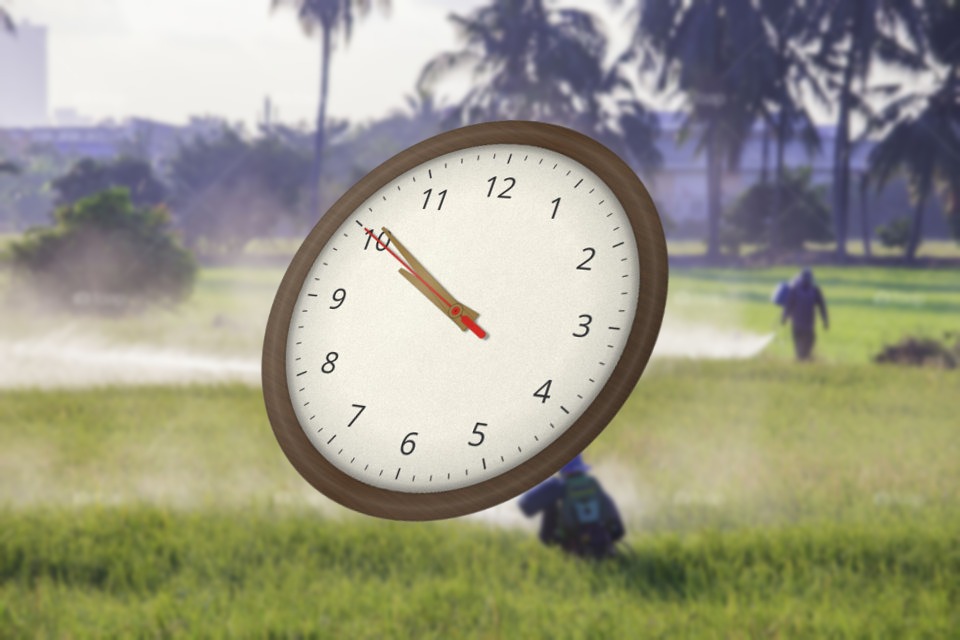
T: 9 h 50 min 50 s
